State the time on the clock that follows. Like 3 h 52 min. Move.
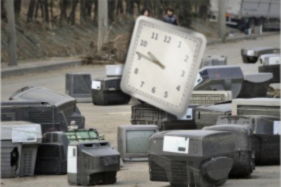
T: 9 h 46 min
